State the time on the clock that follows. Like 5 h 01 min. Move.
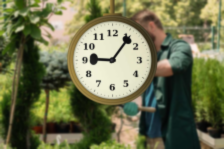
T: 9 h 06 min
